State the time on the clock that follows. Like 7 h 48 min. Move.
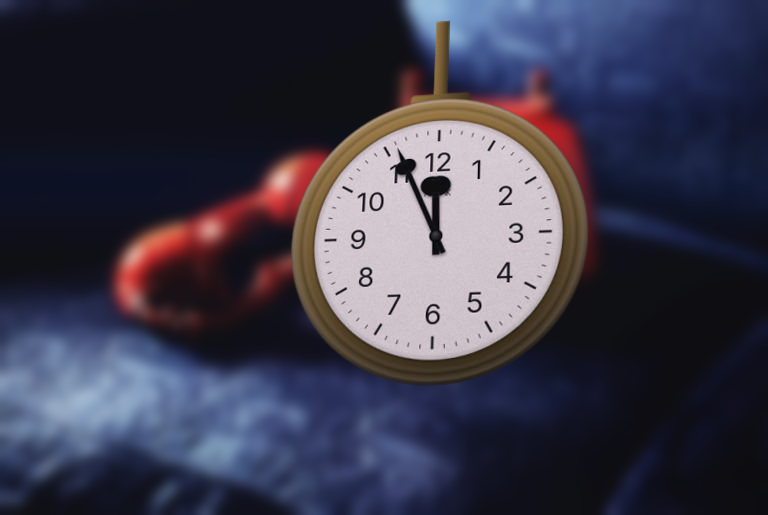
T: 11 h 56 min
